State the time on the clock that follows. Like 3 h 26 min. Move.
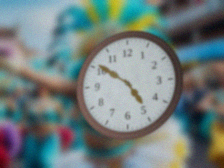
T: 4 h 51 min
